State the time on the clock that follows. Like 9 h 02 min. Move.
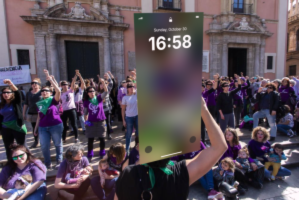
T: 16 h 58 min
